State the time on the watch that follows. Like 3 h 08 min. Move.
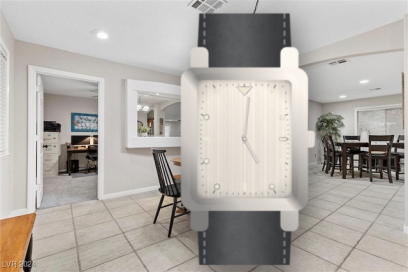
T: 5 h 01 min
